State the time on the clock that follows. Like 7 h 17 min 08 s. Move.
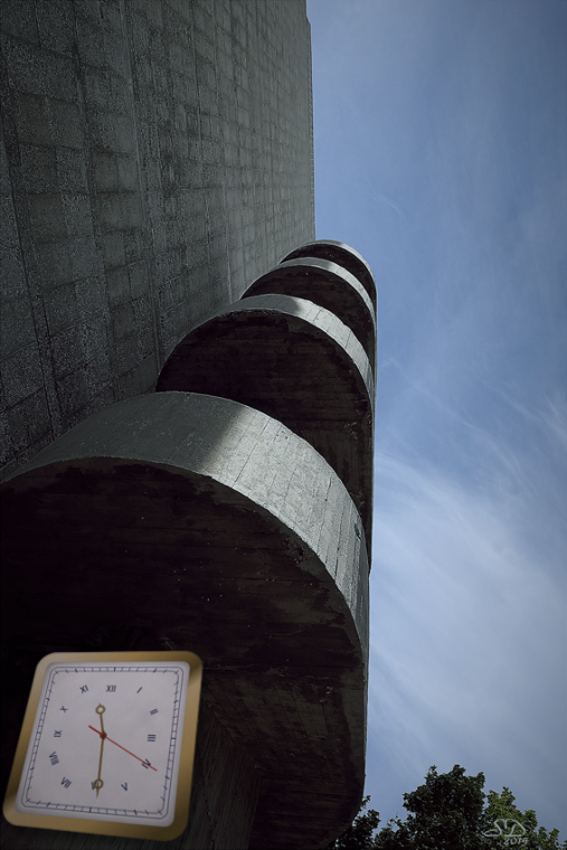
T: 11 h 29 min 20 s
